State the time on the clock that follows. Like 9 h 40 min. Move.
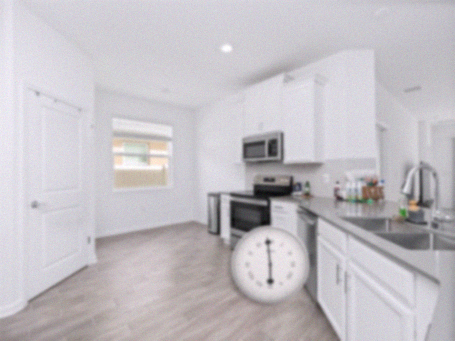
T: 5 h 59 min
